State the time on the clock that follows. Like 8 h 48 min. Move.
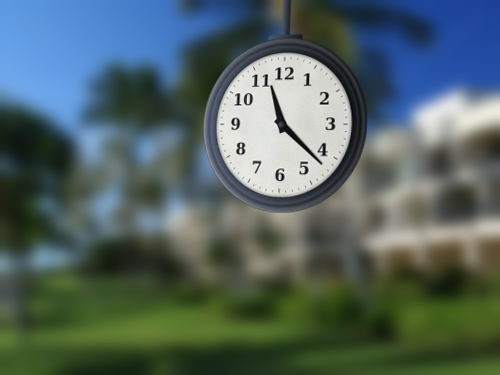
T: 11 h 22 min
